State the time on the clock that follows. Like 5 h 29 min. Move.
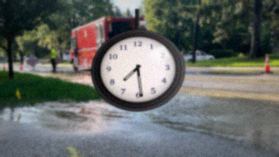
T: 7 h 29 min
